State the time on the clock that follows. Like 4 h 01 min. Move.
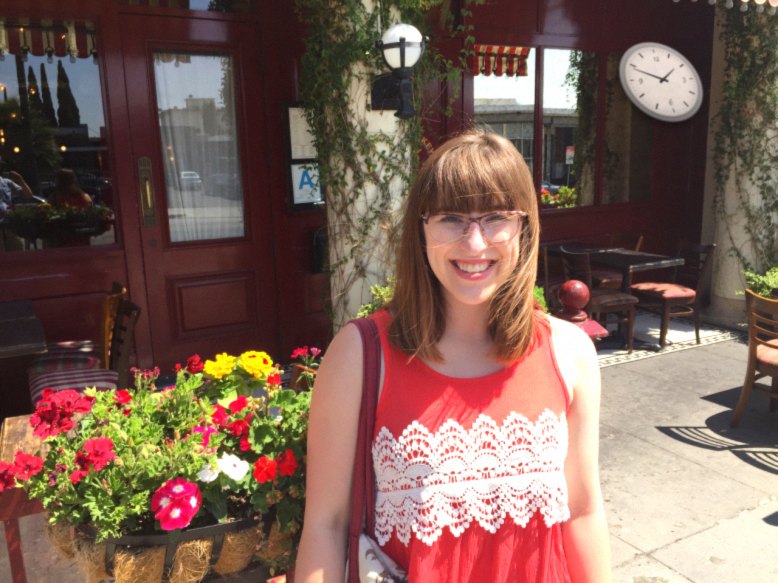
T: 1 h 49 min
